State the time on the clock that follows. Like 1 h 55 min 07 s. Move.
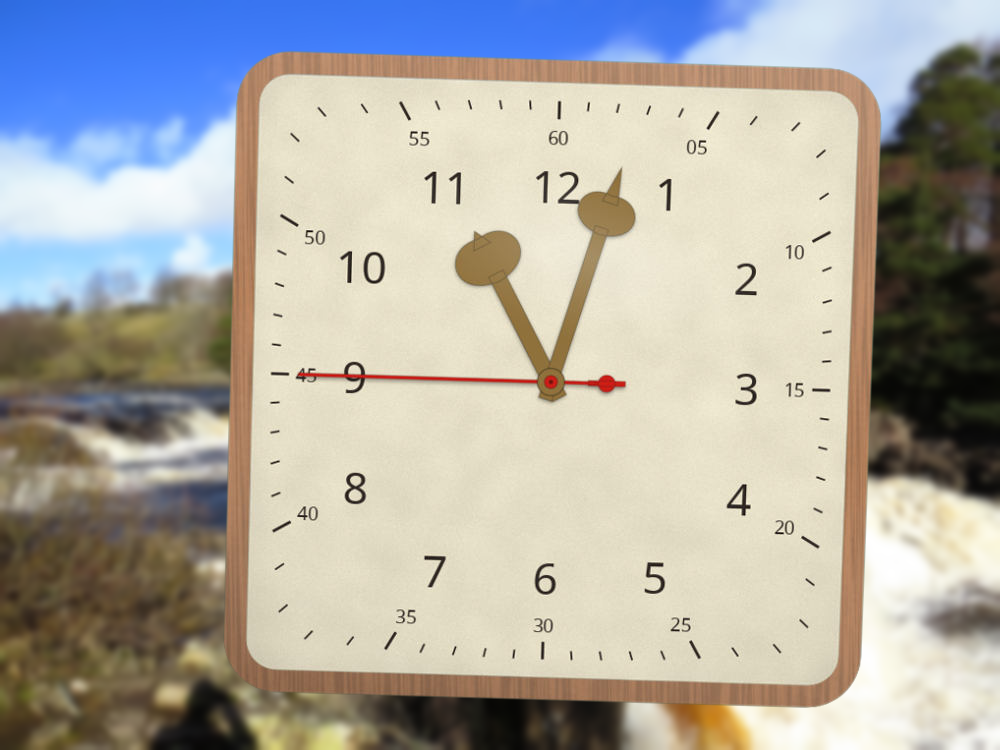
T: 11 h 02 min 45 s
